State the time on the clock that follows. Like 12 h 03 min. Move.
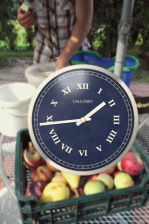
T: 1 h 44 min
